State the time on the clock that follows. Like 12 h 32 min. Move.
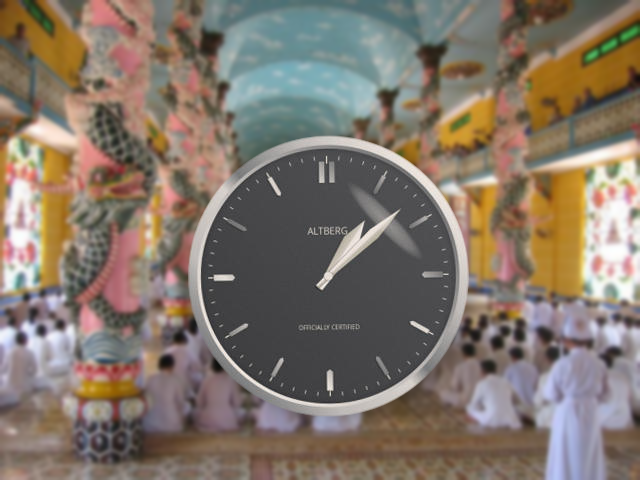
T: 1 h 08 min
